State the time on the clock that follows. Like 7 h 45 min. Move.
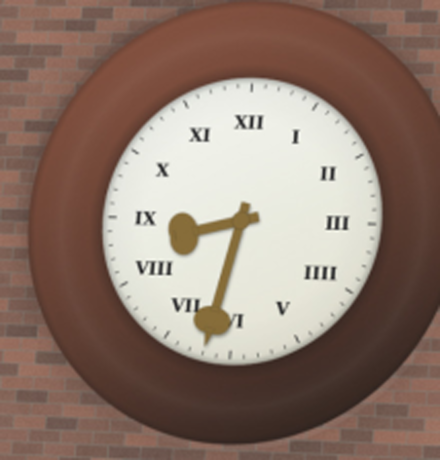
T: 8 h 32 min
